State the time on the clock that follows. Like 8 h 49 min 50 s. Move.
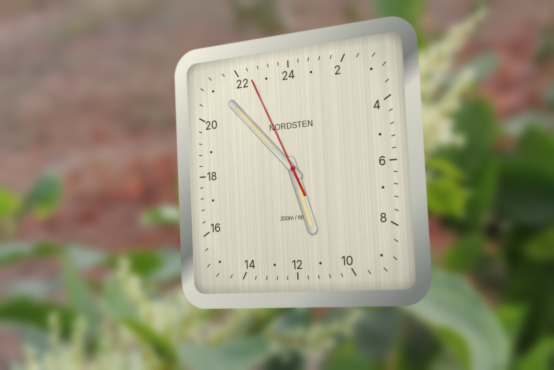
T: 10 h 52 min 56 s
